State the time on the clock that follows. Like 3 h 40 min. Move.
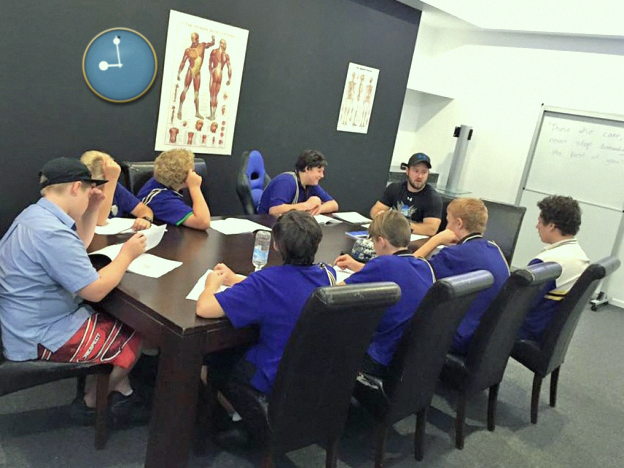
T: 8 h 59 min
